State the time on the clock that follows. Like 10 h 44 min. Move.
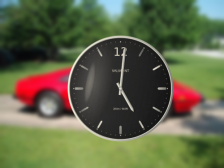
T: 5 h 01 min
